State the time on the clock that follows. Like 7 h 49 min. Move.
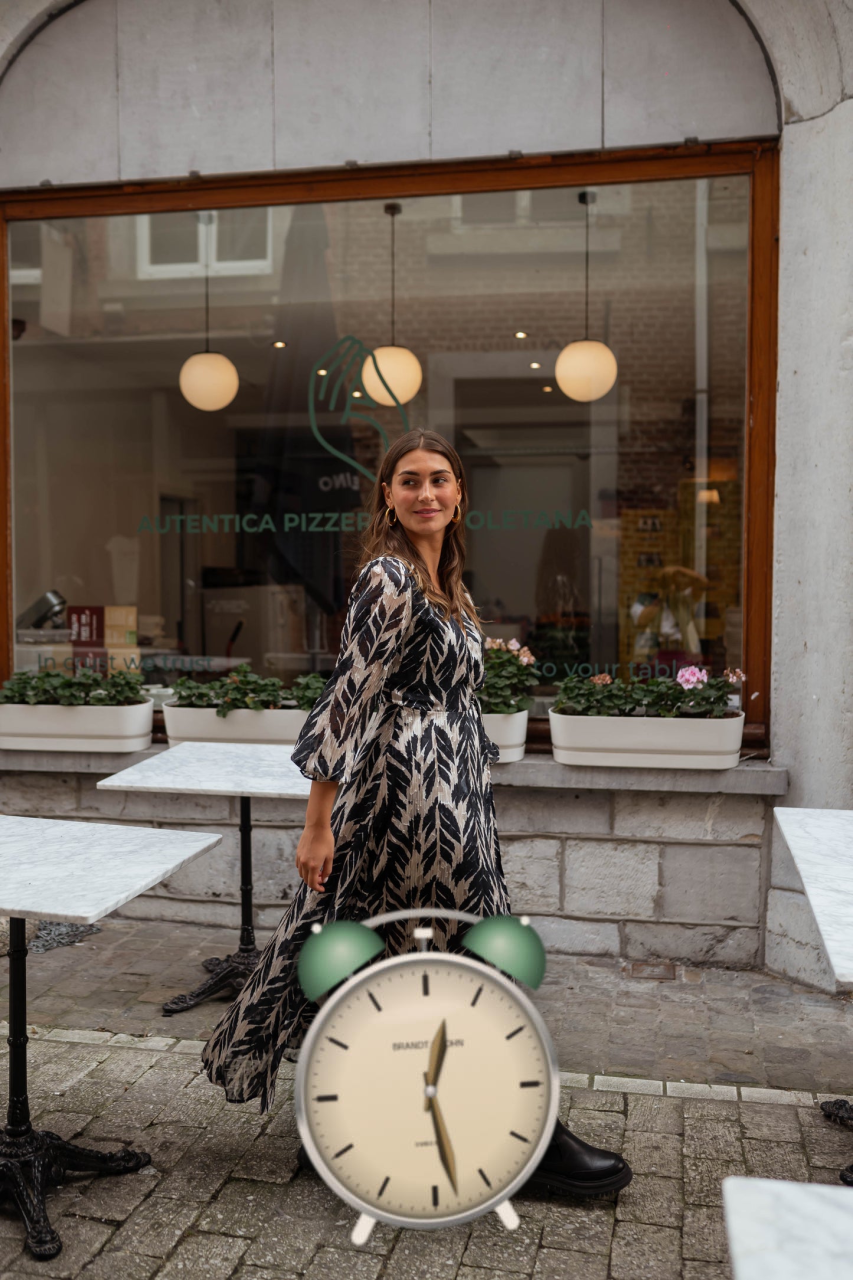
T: 12 h 28 min
